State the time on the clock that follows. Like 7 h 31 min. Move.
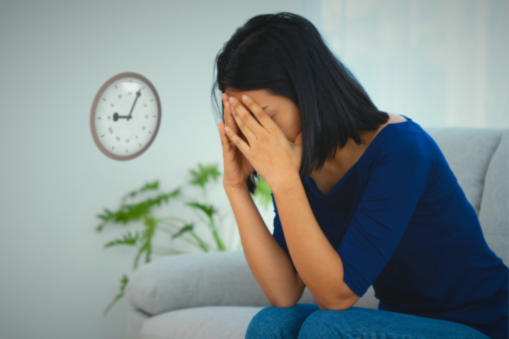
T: 9 h 04 min
